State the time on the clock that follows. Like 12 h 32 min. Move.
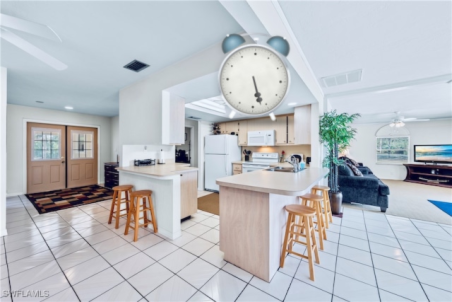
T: 5 h 27 min
